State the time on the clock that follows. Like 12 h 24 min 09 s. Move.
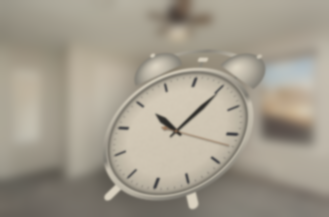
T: 10 h 05 min 17 s
